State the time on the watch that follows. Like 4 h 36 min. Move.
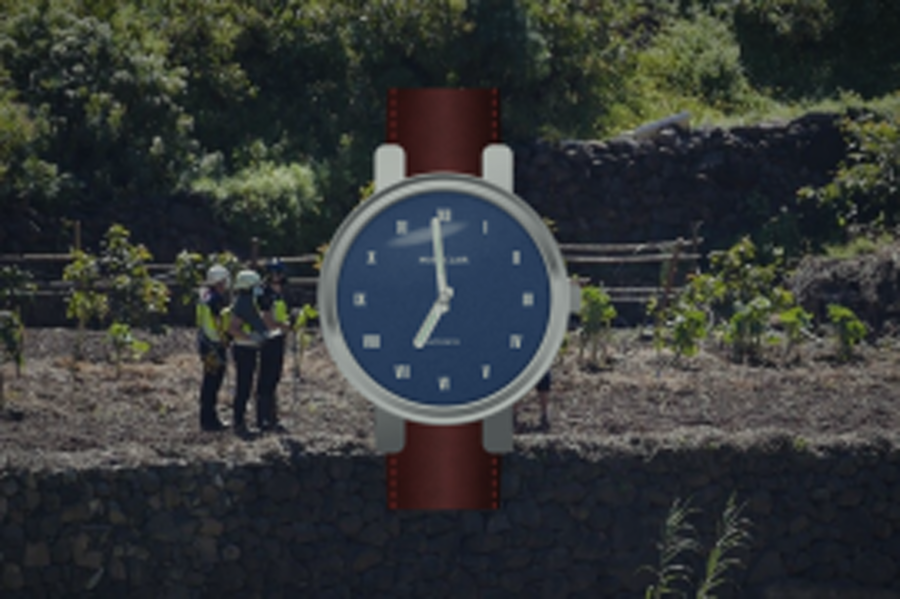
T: 6 h 59 min
